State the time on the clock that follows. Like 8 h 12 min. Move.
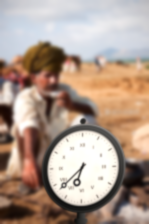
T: 6 h 38 min
